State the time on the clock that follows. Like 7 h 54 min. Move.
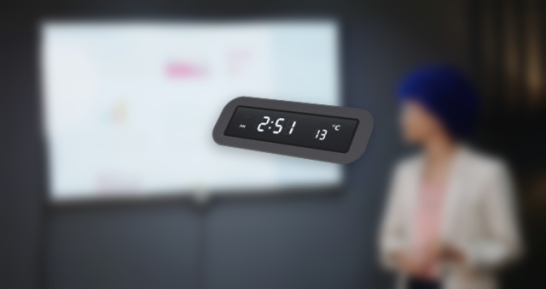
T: 2 h 51 min
